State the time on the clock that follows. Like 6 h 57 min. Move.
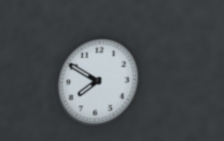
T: 7 h 50 min
